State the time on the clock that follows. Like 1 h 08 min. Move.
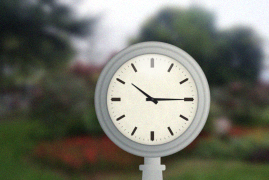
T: 10 h 15 min
